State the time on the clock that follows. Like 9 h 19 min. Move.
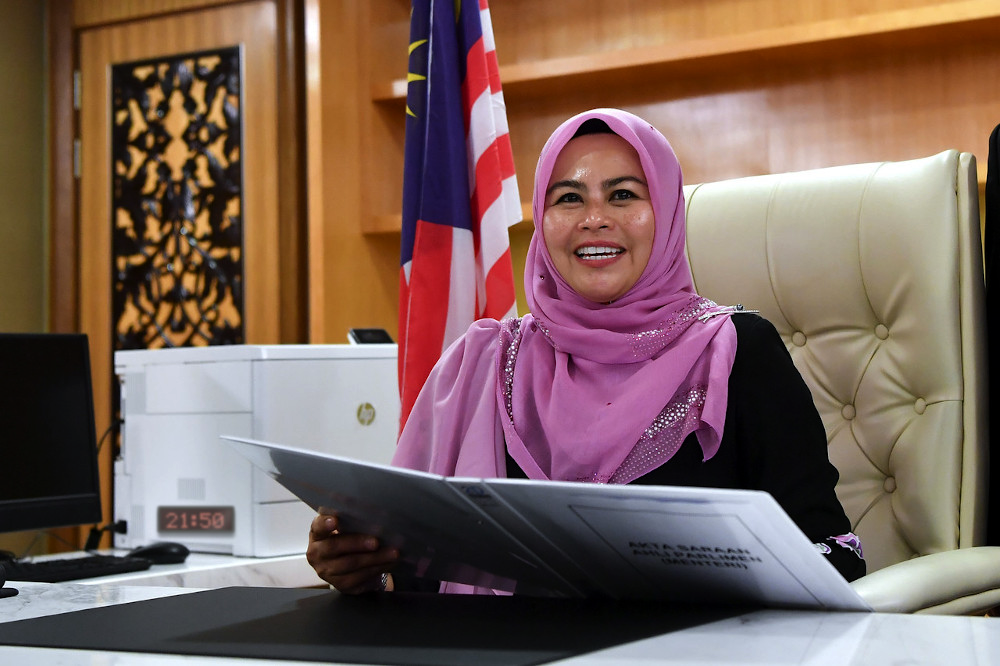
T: 21 h 50 min
